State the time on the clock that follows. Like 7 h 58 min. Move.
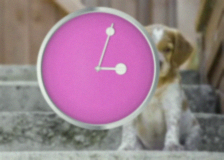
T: 3 h 03 min
